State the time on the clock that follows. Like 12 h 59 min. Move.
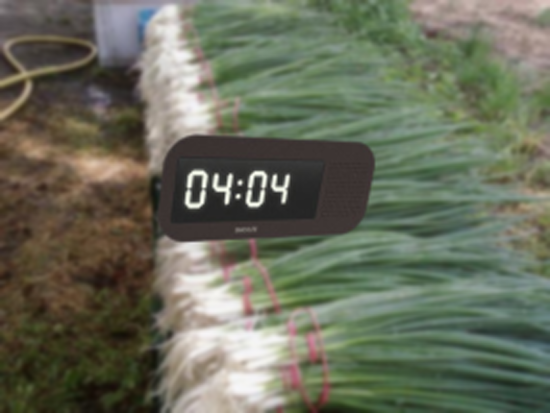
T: 4 h 04 min
